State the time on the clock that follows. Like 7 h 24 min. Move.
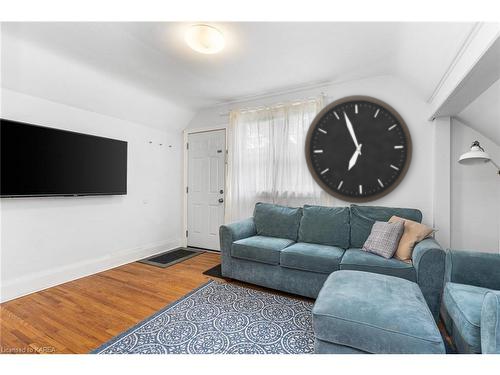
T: 6 h 57 min
